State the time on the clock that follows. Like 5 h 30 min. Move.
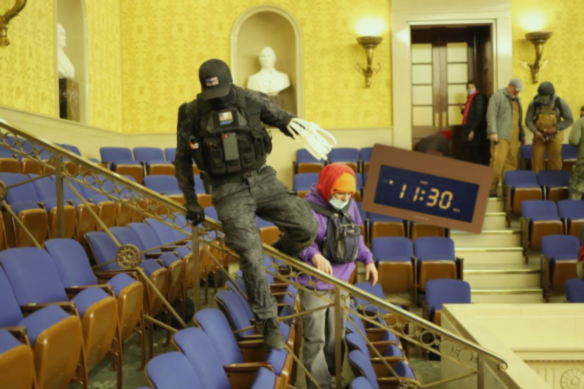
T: 11 h 30 min
